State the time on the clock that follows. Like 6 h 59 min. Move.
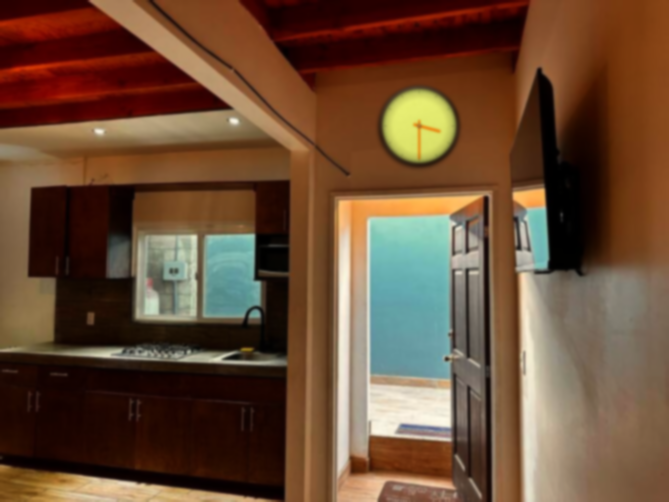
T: 3 h 30 min
